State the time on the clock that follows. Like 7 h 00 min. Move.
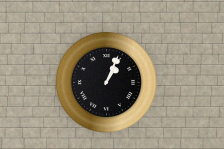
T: 1 h 04 min
